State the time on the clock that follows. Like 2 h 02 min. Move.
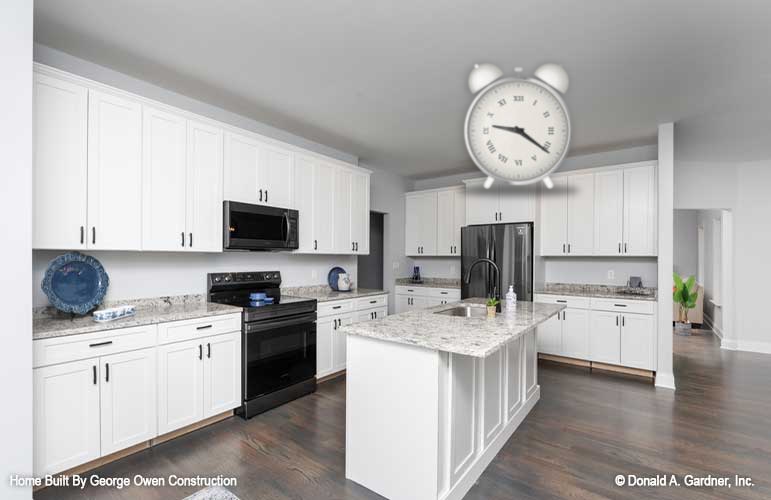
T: 9 h 21 min
